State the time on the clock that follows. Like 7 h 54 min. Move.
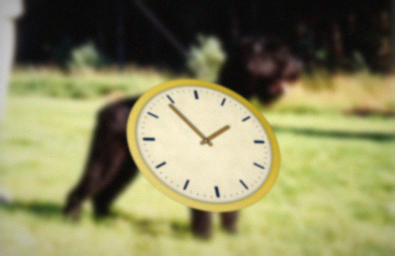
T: 1 h 54 min
